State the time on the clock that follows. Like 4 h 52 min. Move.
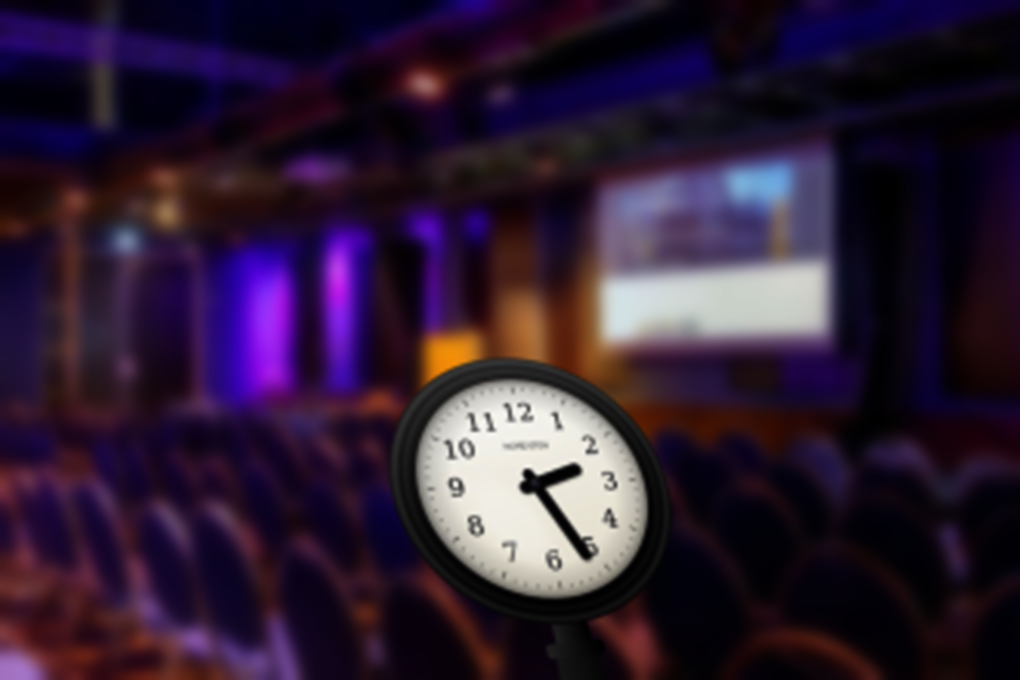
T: 2 h 26 min
